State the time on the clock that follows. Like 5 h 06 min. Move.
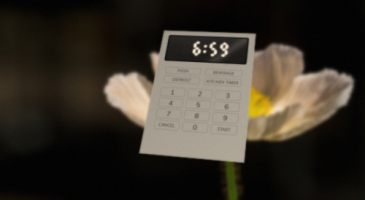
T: 6 h 59 min
